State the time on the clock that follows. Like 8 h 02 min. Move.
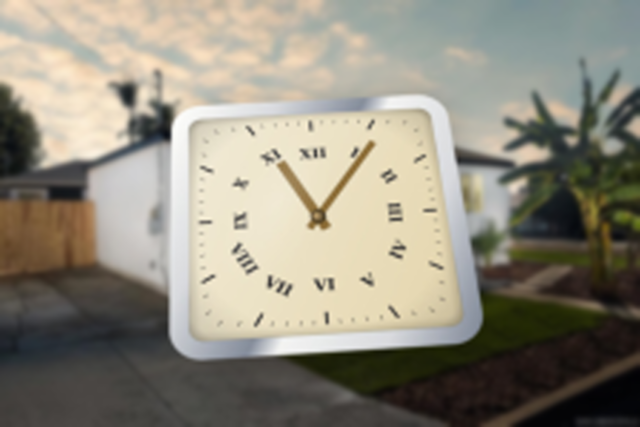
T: 11 h 06 min
